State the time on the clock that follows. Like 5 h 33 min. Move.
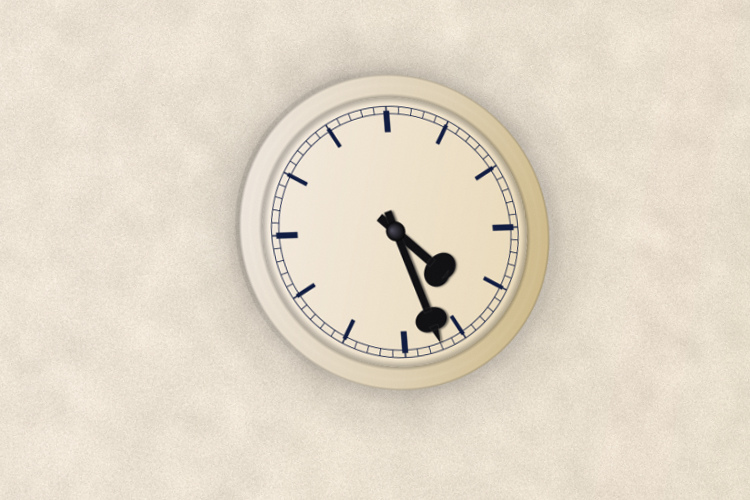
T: 4 h 27 min
